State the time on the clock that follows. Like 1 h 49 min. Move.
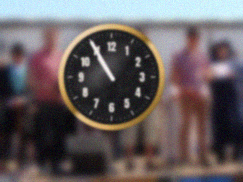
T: 10 h 55 min
